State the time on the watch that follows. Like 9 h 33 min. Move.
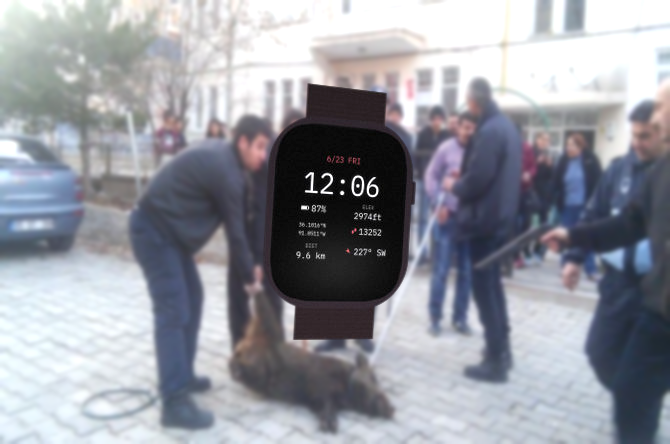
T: 12 h 06 min
